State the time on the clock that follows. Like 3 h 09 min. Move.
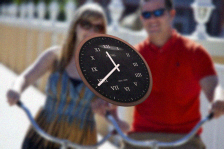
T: 11 h 40 min
